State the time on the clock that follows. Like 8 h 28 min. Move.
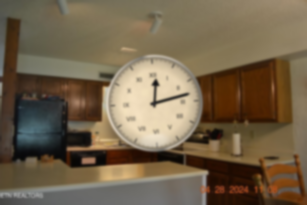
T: 12 h 13 min
